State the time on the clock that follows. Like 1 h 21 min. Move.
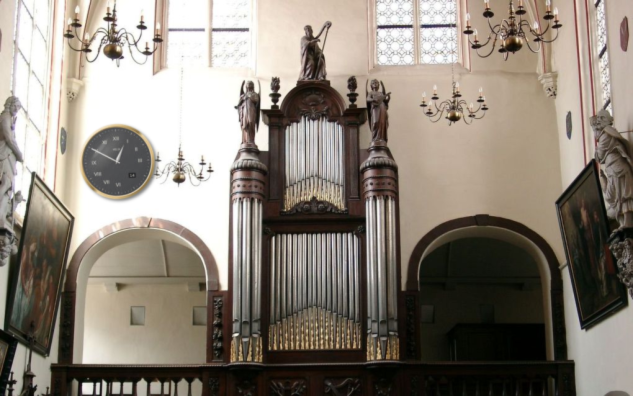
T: 12 h 50 min
